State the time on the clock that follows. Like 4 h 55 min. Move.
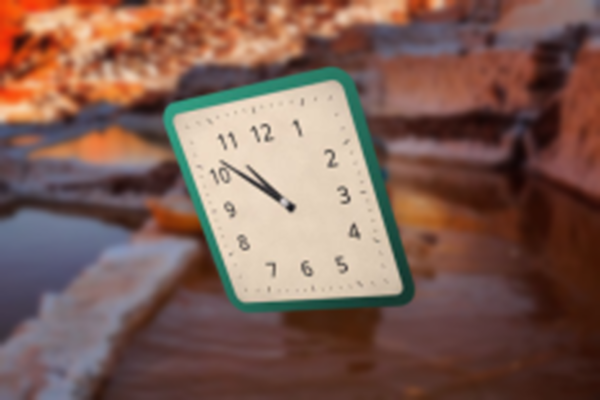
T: 10 h 52 min
